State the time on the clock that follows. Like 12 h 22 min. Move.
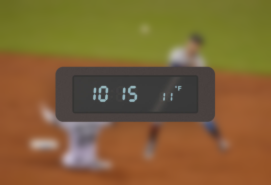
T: 10 h 15 min
